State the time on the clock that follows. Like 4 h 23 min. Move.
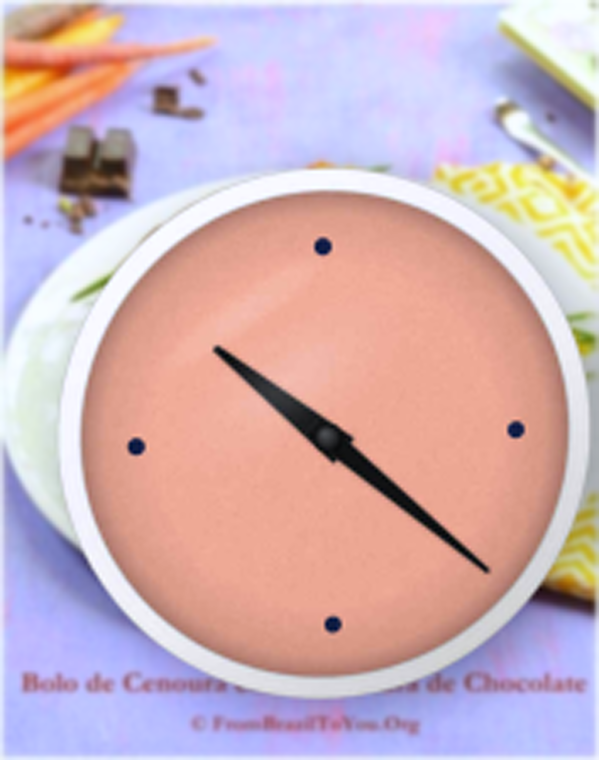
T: 10 h 22 min
